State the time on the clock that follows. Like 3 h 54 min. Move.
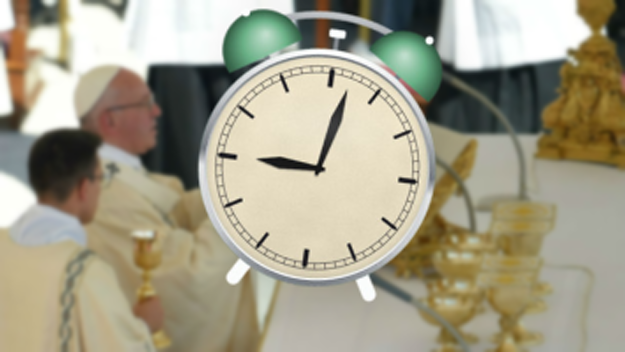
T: 9 h 02 min
